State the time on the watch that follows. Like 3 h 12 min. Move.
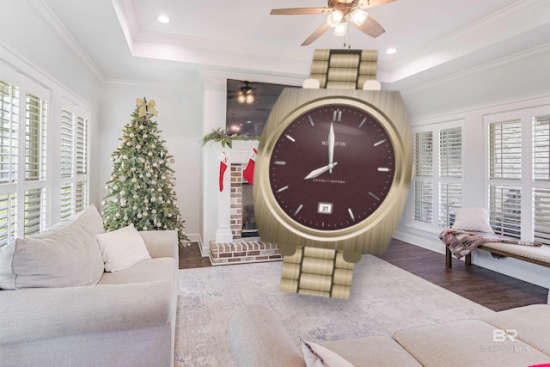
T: 7 h 59 min
